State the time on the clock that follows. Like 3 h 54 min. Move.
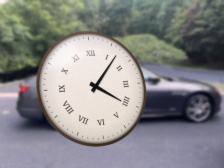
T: 4 h 07 min
